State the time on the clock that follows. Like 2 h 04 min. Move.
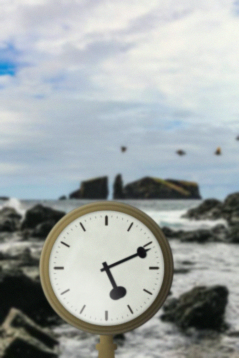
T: 5 h 11 min
